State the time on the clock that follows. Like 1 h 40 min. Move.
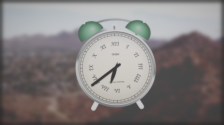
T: 6 h 39 min
